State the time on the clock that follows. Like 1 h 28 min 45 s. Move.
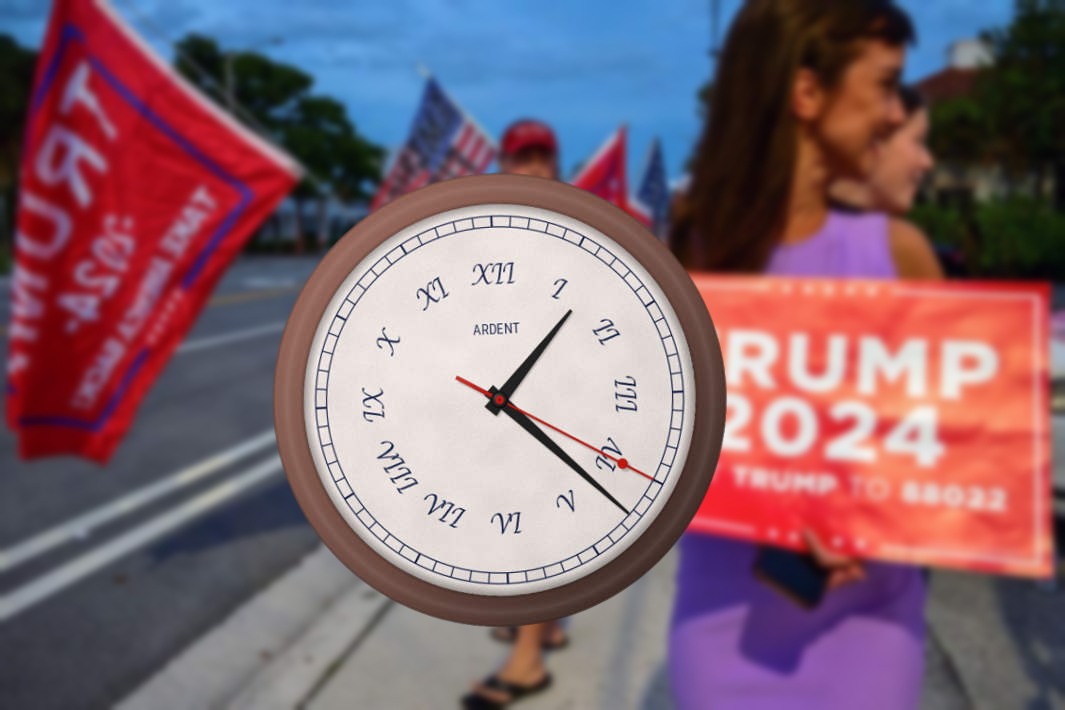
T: 1 h 22 min 20 s
